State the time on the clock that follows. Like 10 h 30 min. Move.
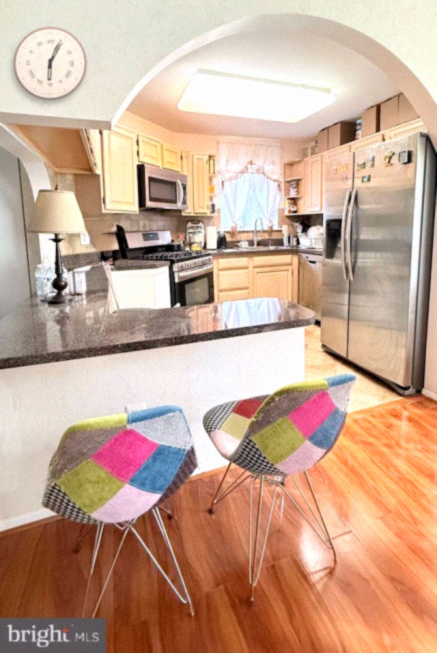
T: 6 h 04 min
